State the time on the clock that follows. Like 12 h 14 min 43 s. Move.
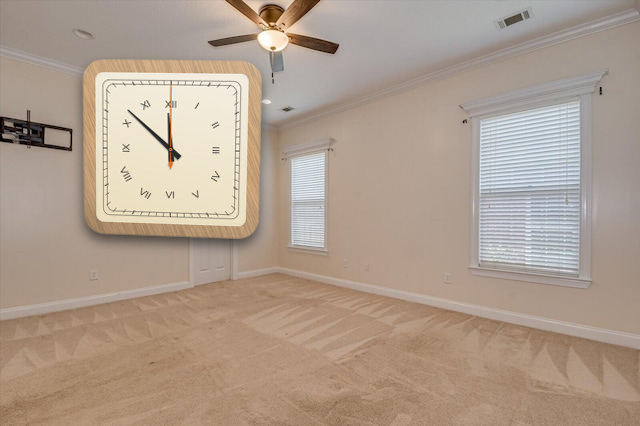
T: 11 h 52 min 00 s
